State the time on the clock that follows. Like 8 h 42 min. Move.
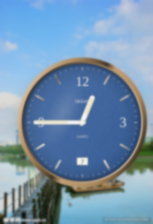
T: 12 h 45 min
